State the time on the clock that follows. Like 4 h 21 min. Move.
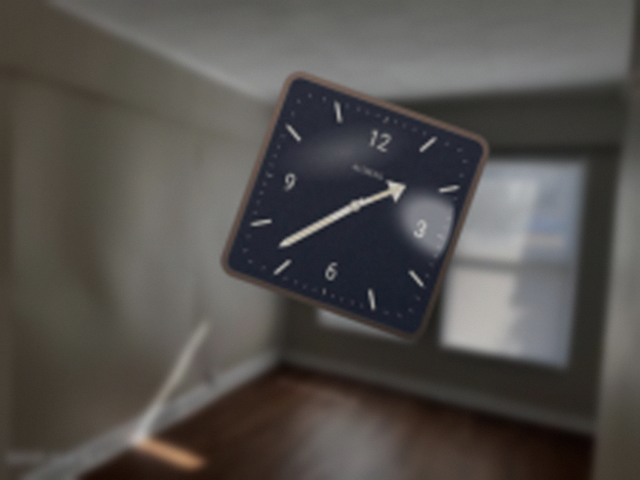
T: 1 h 37 min
